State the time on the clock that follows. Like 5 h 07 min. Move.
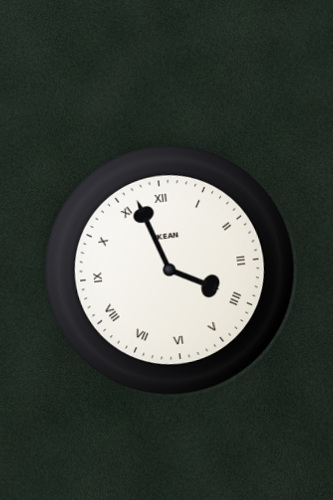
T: 3 h 57 min
